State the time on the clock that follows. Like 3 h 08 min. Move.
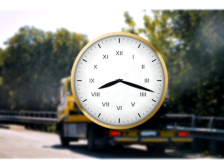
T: 8 h 18 min
